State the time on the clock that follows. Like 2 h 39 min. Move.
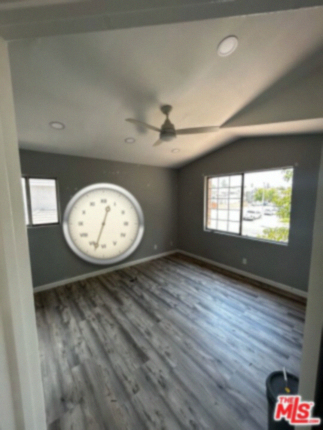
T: 12 h 33 min
